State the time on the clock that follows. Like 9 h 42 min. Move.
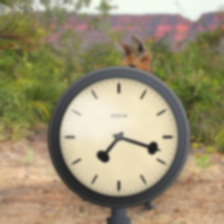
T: 7 h 18 min
